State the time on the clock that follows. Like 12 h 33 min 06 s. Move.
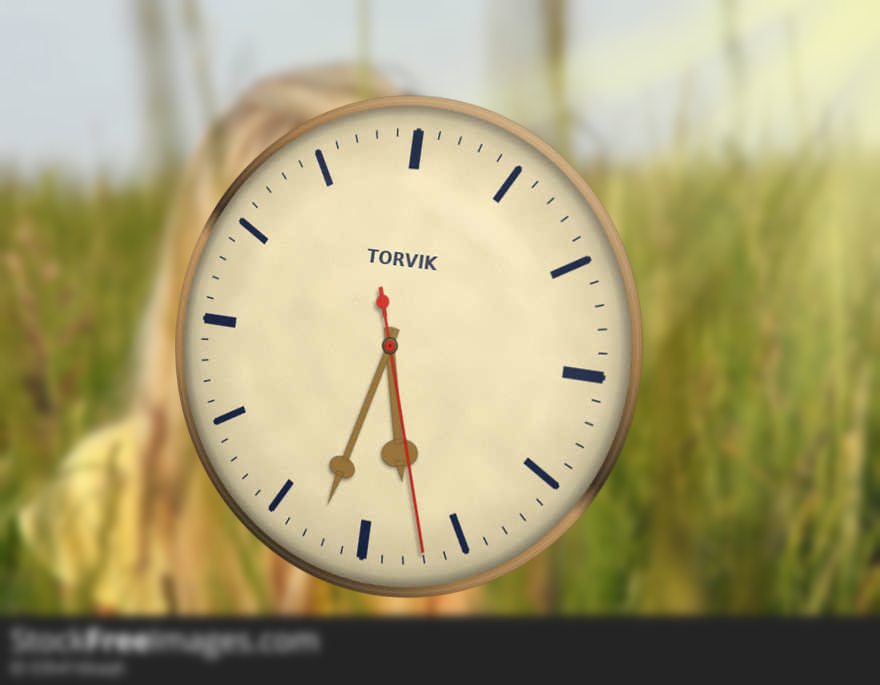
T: 5 h 32 min 27 s
